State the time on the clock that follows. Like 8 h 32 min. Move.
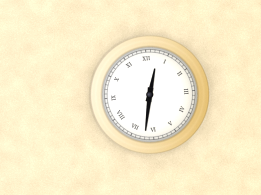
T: 12 h 32 min
